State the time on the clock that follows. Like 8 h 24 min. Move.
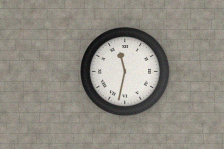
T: 11 h 32 min
